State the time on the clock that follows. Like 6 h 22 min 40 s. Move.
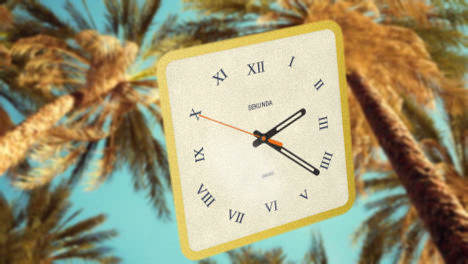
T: 2 h 21 min 50 s
